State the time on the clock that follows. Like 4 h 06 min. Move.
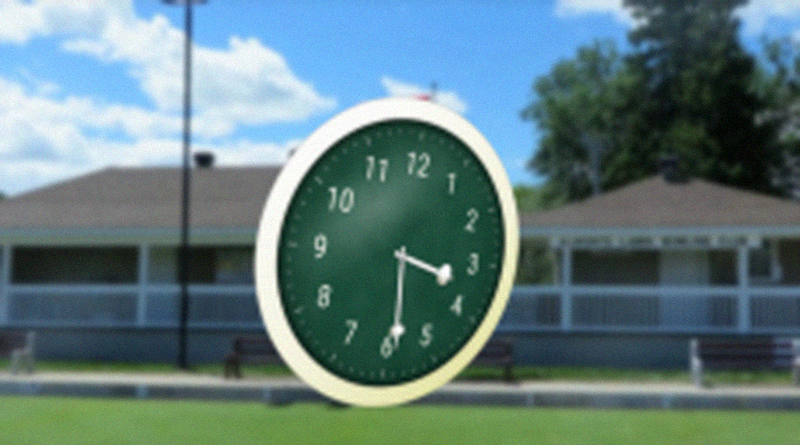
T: 3 h 29 min
